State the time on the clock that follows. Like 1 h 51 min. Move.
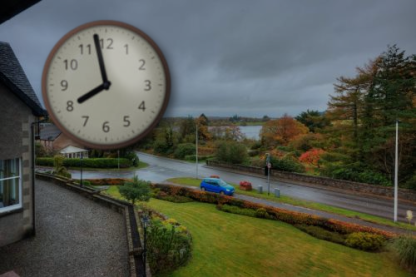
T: 7 h 58 min
